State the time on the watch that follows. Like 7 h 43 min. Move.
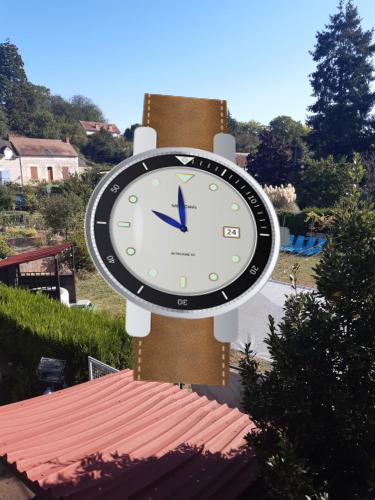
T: 9 h 59 min
